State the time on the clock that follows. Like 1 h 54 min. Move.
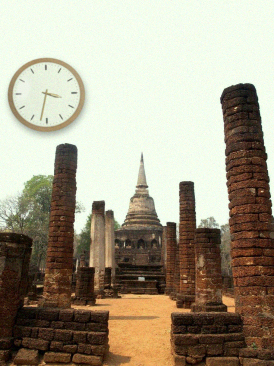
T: 3 h 32 min
